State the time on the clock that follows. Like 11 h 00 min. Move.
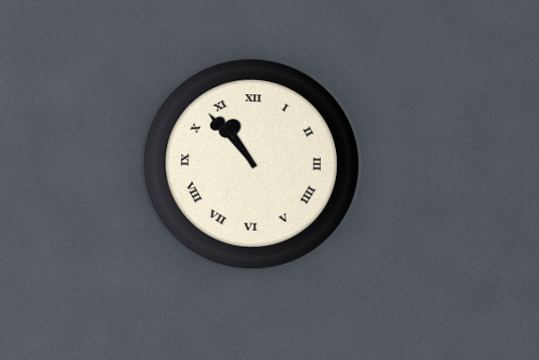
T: 10 h 53 min
